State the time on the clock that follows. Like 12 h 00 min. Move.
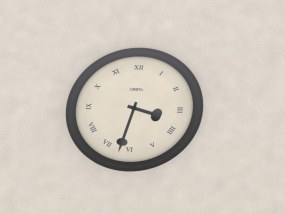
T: 3 h 32 min
